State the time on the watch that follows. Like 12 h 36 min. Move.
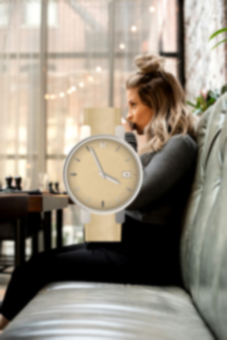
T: 3 h 56 min
